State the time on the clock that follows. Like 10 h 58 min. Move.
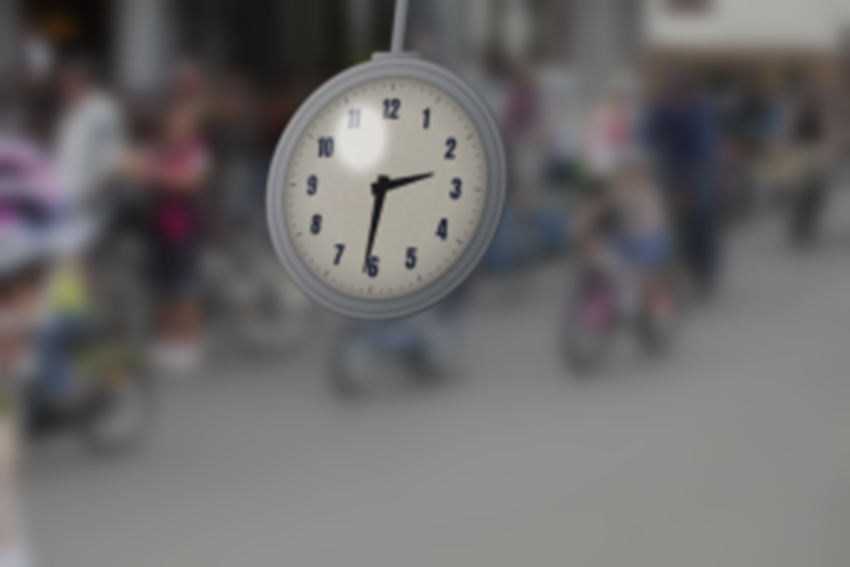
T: 2 h 31 min
